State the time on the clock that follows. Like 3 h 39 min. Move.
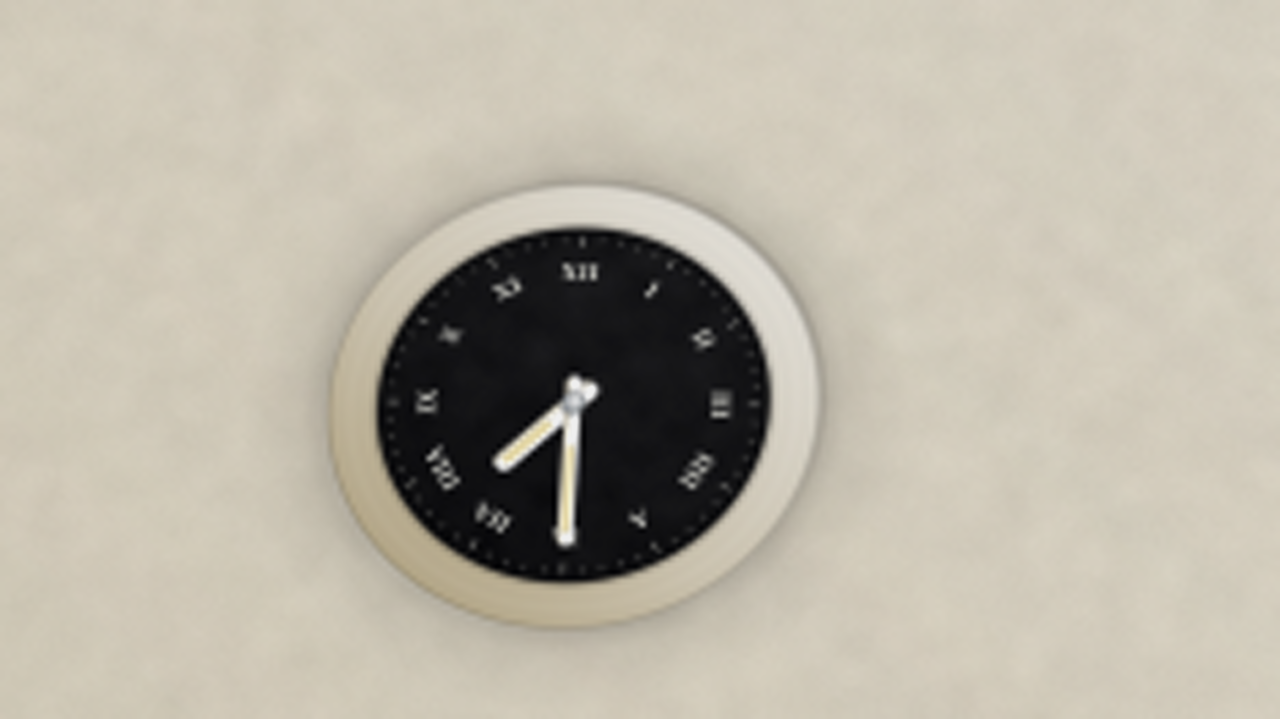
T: 7 h 30 min
